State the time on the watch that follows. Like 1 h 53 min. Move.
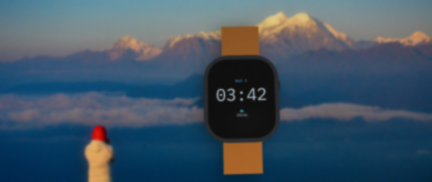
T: 3 h 42 min
